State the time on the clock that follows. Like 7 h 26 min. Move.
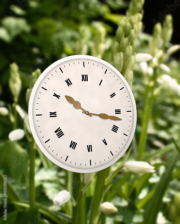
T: 10 h 17 min
